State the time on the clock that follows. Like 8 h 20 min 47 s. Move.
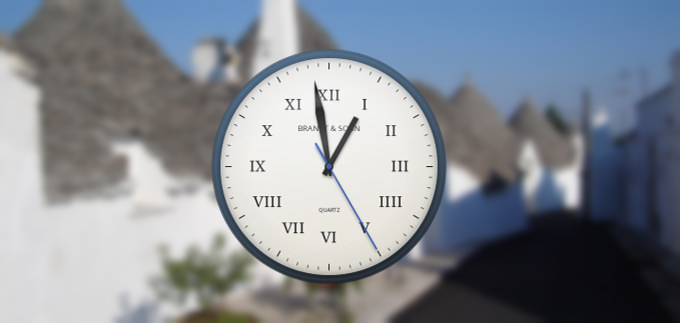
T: 12 h 58 min 25 s
